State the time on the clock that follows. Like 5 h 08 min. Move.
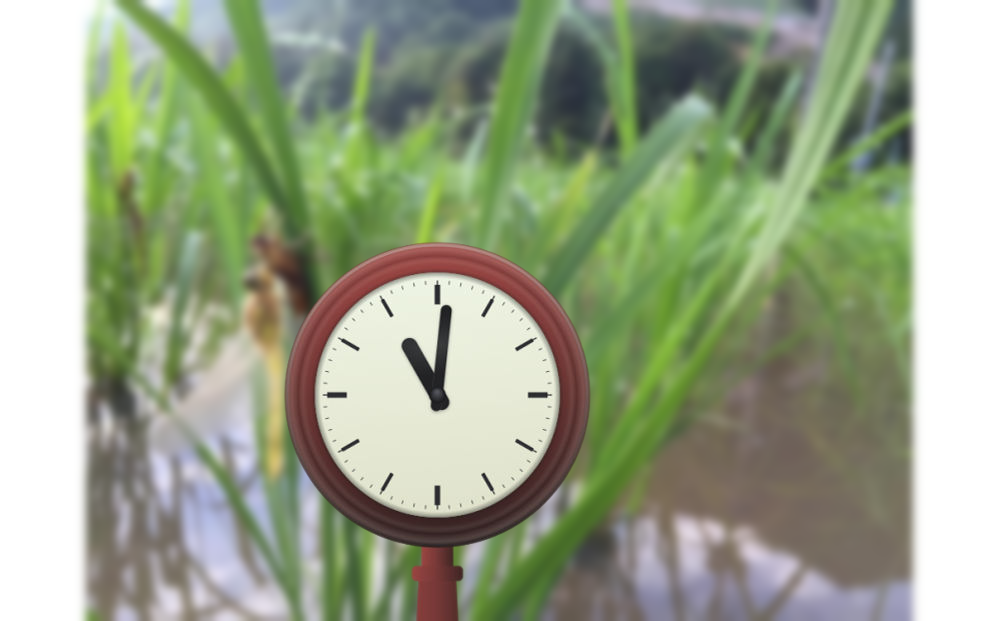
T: 11 h 01 min
